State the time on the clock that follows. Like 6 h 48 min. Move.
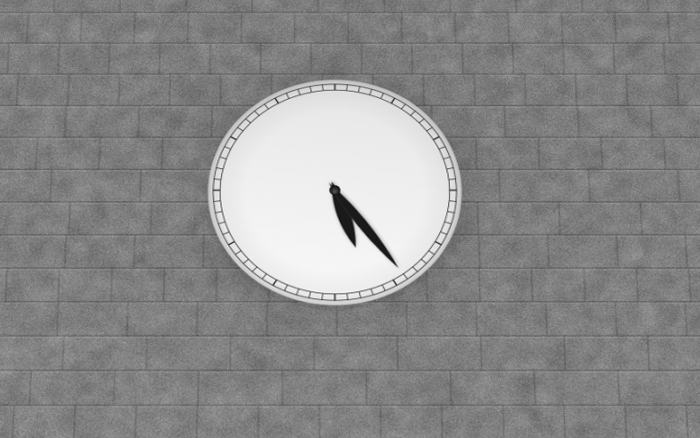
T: 5 h 24 min
